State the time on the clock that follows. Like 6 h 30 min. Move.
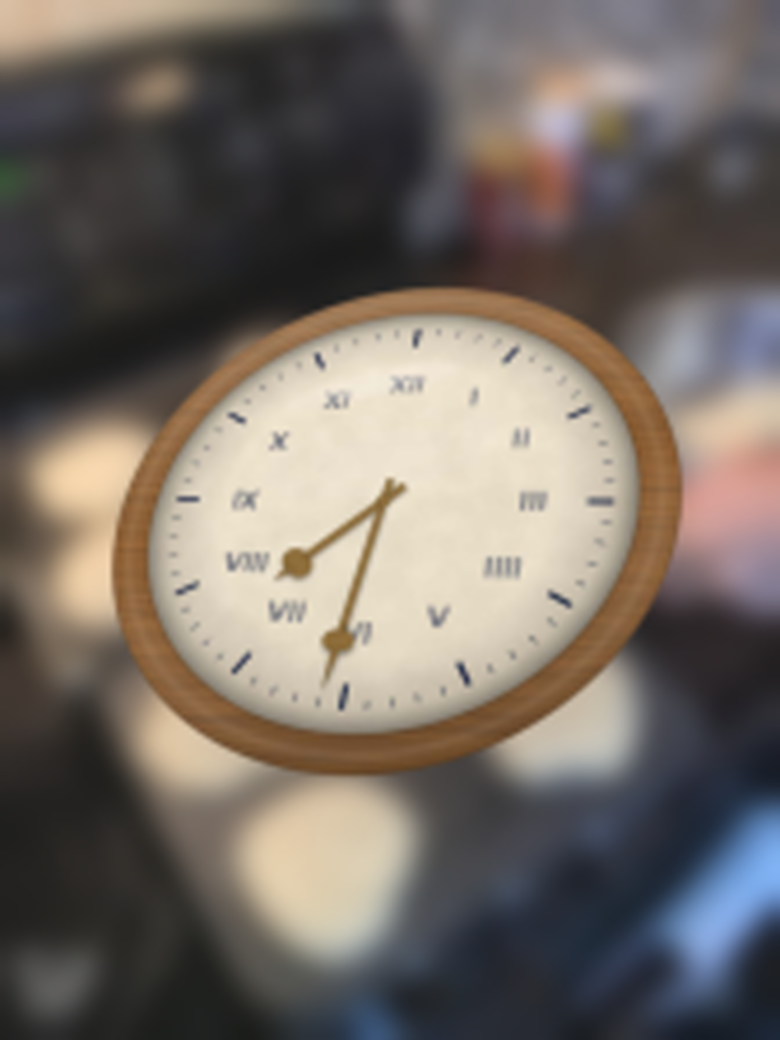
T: 7 h 31 min
